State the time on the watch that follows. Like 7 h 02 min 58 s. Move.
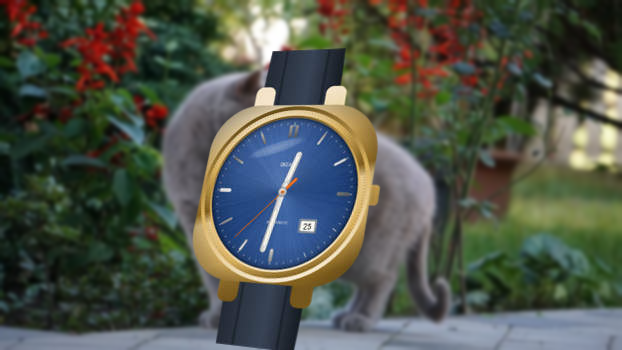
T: 12 h 31 min 37 s
